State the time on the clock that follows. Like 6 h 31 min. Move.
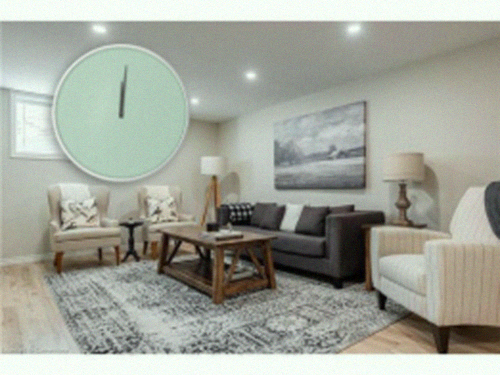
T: 12 h 01 min
